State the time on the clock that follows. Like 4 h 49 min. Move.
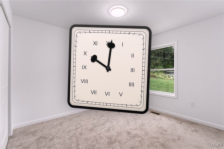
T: 10 h 01 min
